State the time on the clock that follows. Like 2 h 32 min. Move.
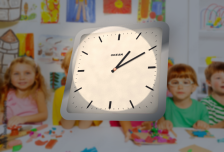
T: 1 h 10 min
